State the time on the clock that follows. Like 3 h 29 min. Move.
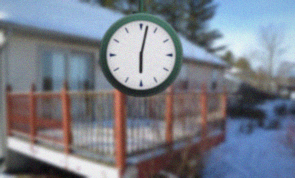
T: 6 h 02 min
